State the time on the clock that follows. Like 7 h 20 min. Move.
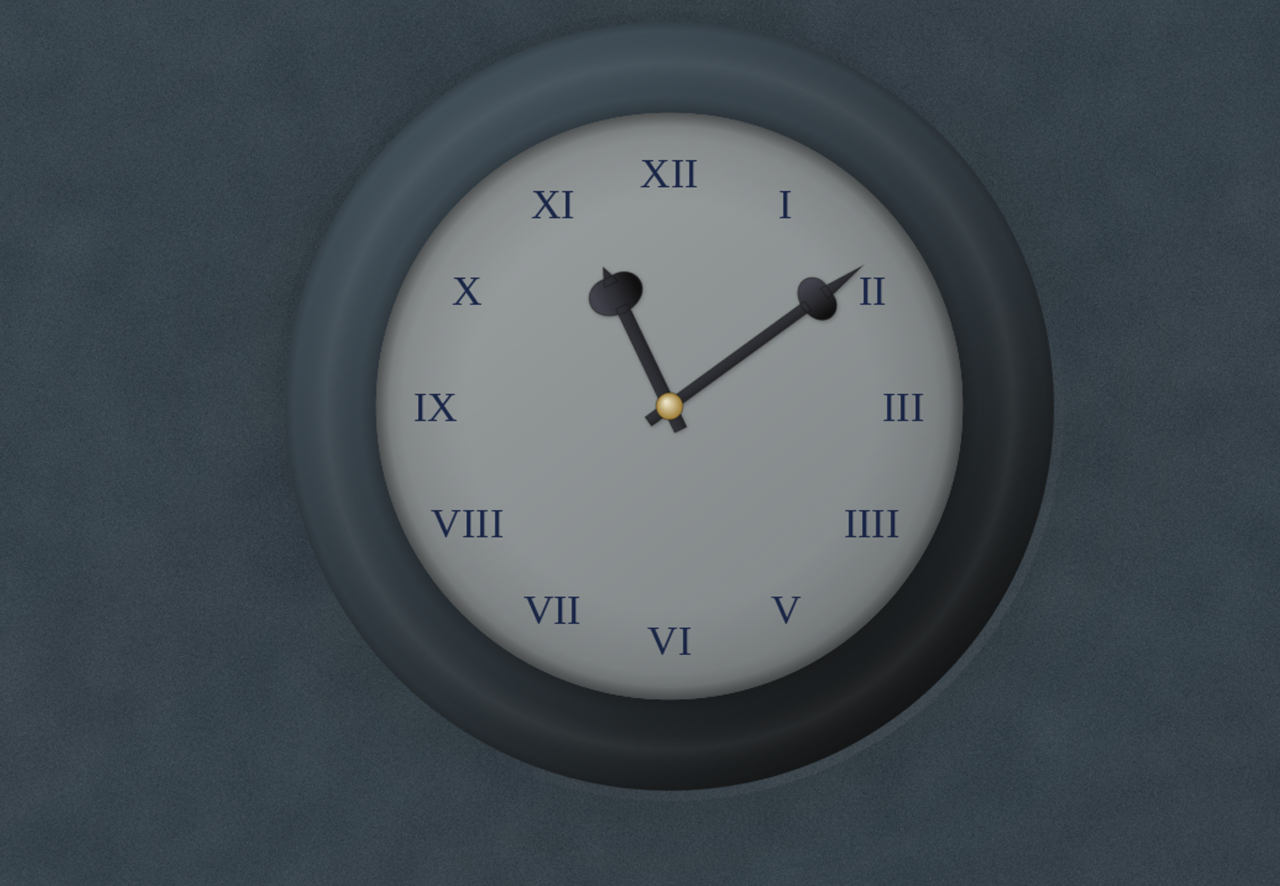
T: 11 h 09 min
